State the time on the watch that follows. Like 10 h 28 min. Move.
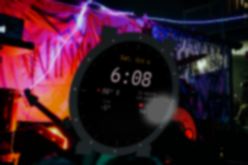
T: 6 h 08 min
